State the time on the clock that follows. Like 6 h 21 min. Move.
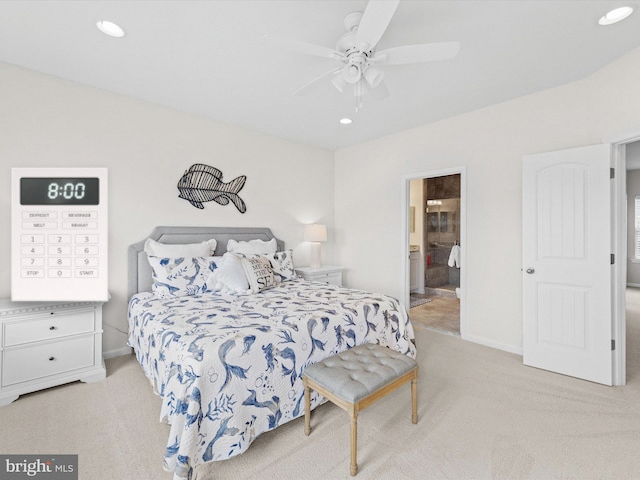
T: 8 h 00 min
